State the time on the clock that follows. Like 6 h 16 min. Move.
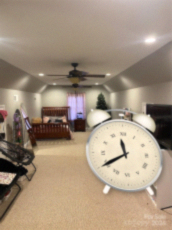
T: 11 h 40 min
